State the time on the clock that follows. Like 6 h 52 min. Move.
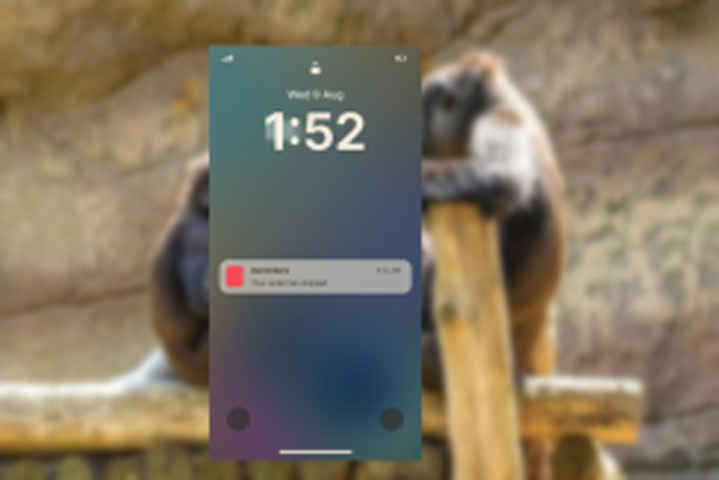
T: 1 h 52 min
